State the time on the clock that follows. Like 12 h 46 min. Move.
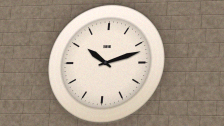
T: 10 h 12 min
